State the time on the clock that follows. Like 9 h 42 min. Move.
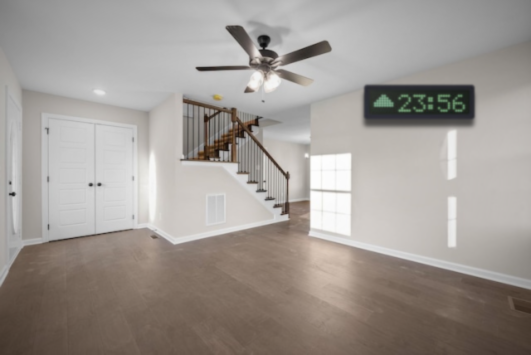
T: 23 h 56 min
